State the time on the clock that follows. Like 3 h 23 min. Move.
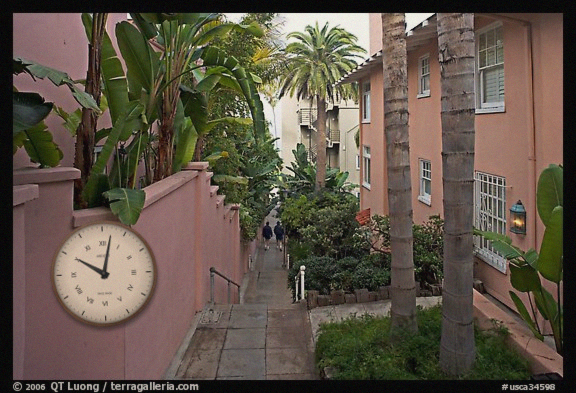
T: 10 h 02 min
